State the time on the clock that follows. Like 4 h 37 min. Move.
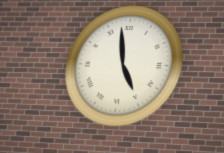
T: 4 h 58 min
